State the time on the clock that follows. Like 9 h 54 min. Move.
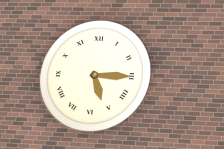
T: 5 h 15 min
